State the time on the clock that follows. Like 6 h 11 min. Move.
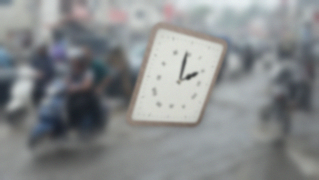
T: 1 h 59 min
